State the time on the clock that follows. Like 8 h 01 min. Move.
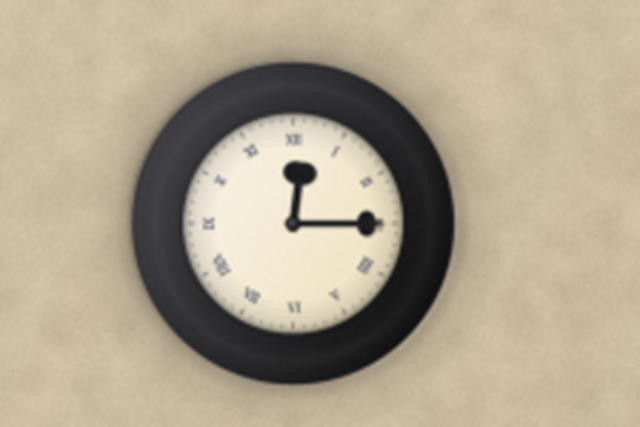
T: 12 h 15 min
